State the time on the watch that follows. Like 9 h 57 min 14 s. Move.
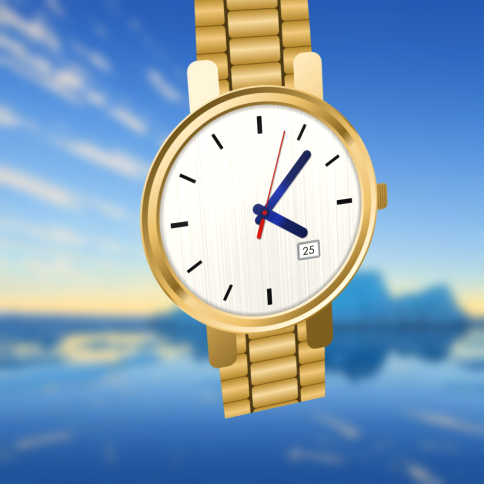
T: 4 h 07 min 03 s
